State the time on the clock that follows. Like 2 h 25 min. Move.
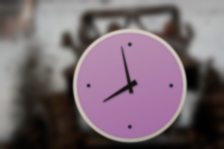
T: 7 h 58 min
